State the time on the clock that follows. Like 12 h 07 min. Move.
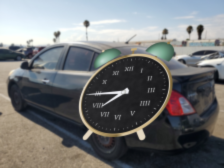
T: 7 h 45 min
